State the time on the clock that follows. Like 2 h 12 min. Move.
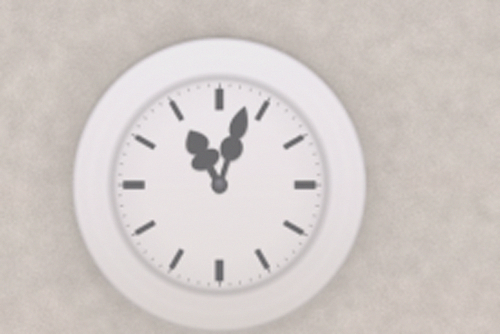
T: 11 h 03 min
